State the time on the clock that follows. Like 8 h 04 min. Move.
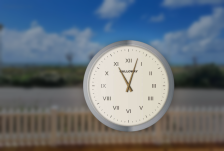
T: 11 h 03 min
